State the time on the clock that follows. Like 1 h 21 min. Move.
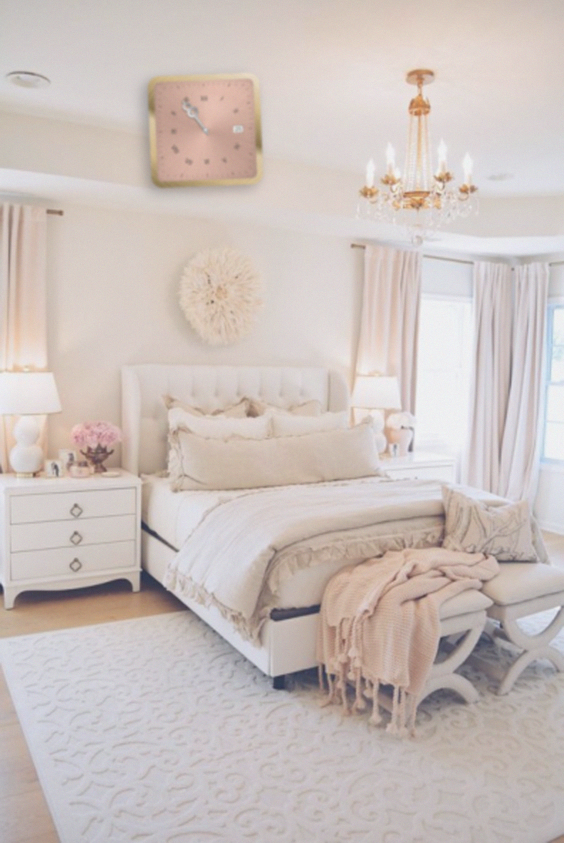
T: 10 h 54 min
